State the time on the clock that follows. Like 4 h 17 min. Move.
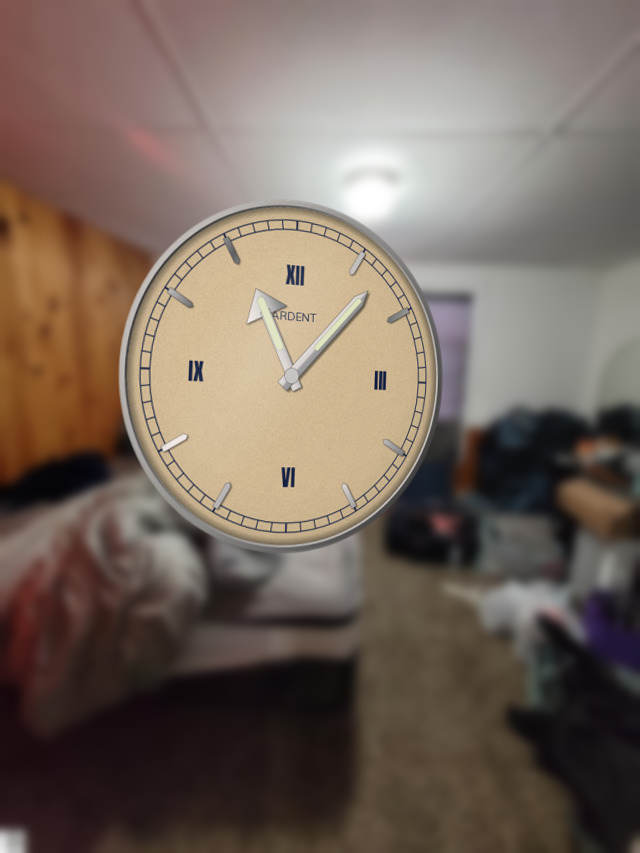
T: 11 h 07 min
